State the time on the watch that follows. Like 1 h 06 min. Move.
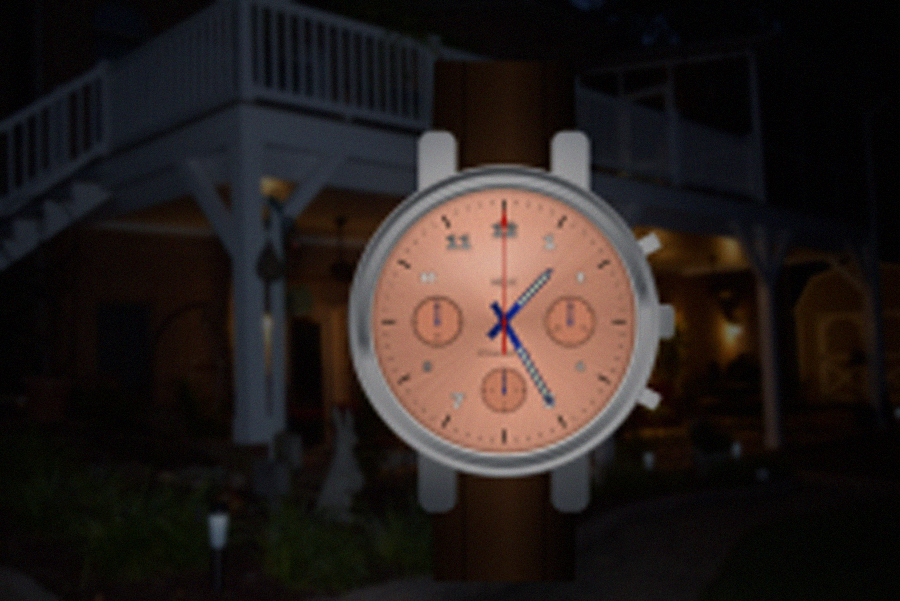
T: 1 h 25 min
